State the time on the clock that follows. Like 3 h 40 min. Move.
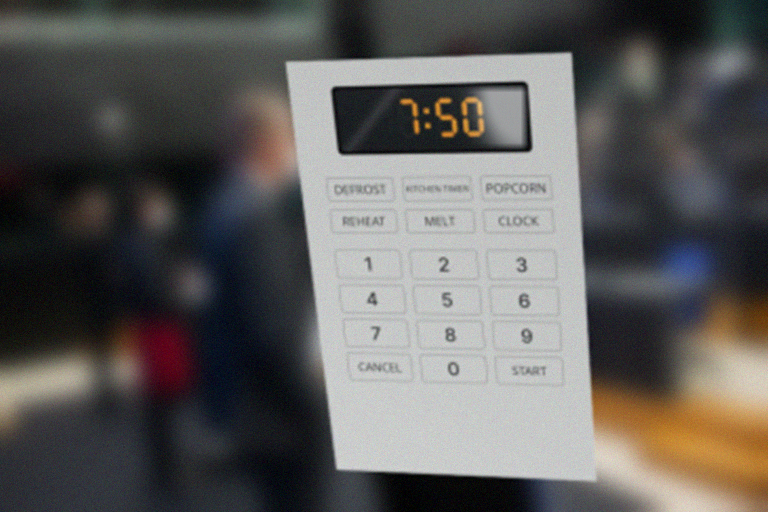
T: 7 h 50 min
